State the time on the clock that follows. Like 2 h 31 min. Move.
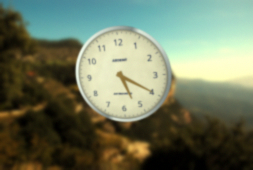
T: 5 h 20 min
